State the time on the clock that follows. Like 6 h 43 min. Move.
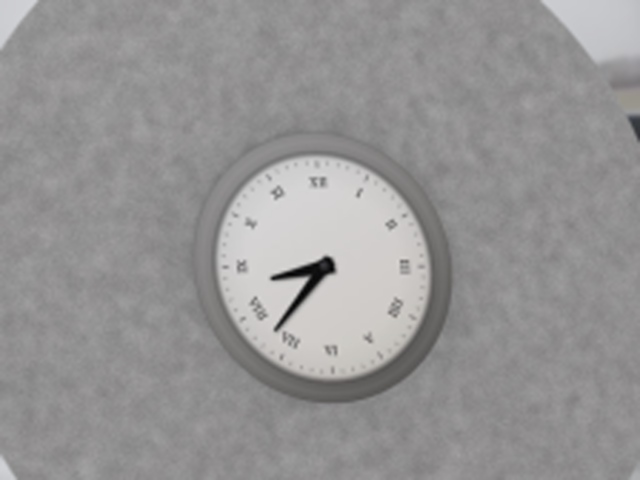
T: 8 h 37 min
